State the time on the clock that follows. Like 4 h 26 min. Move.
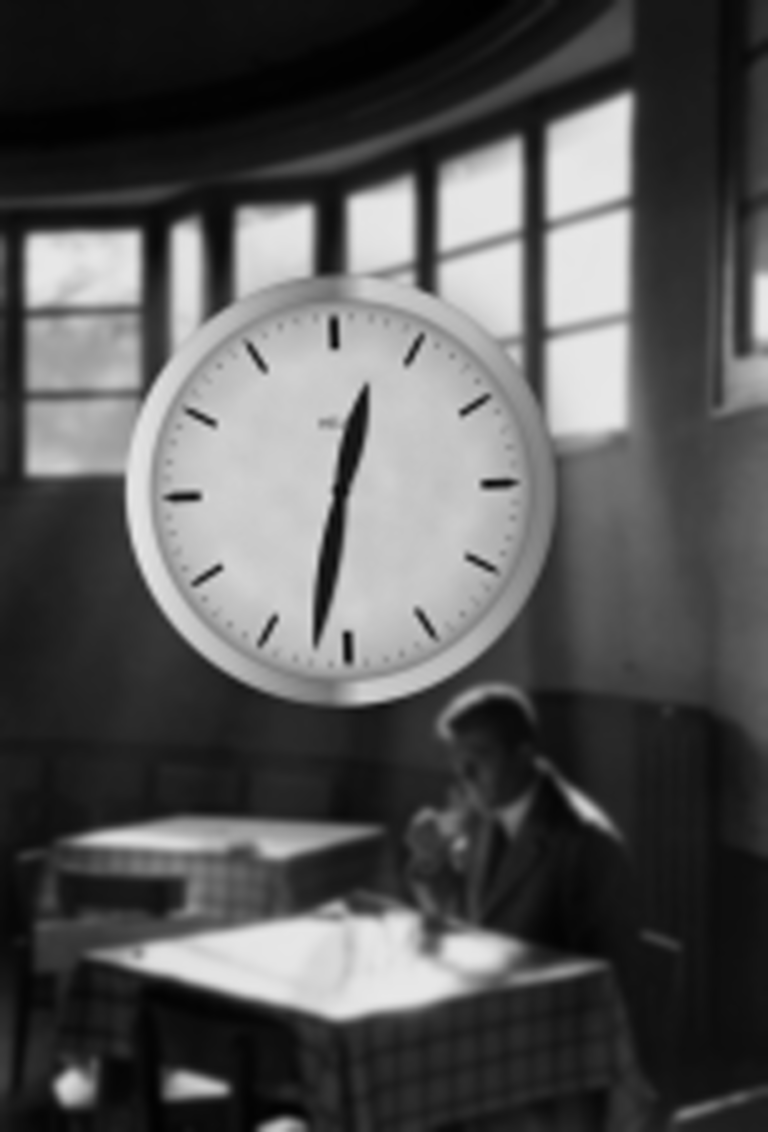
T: 12 h 32 min
